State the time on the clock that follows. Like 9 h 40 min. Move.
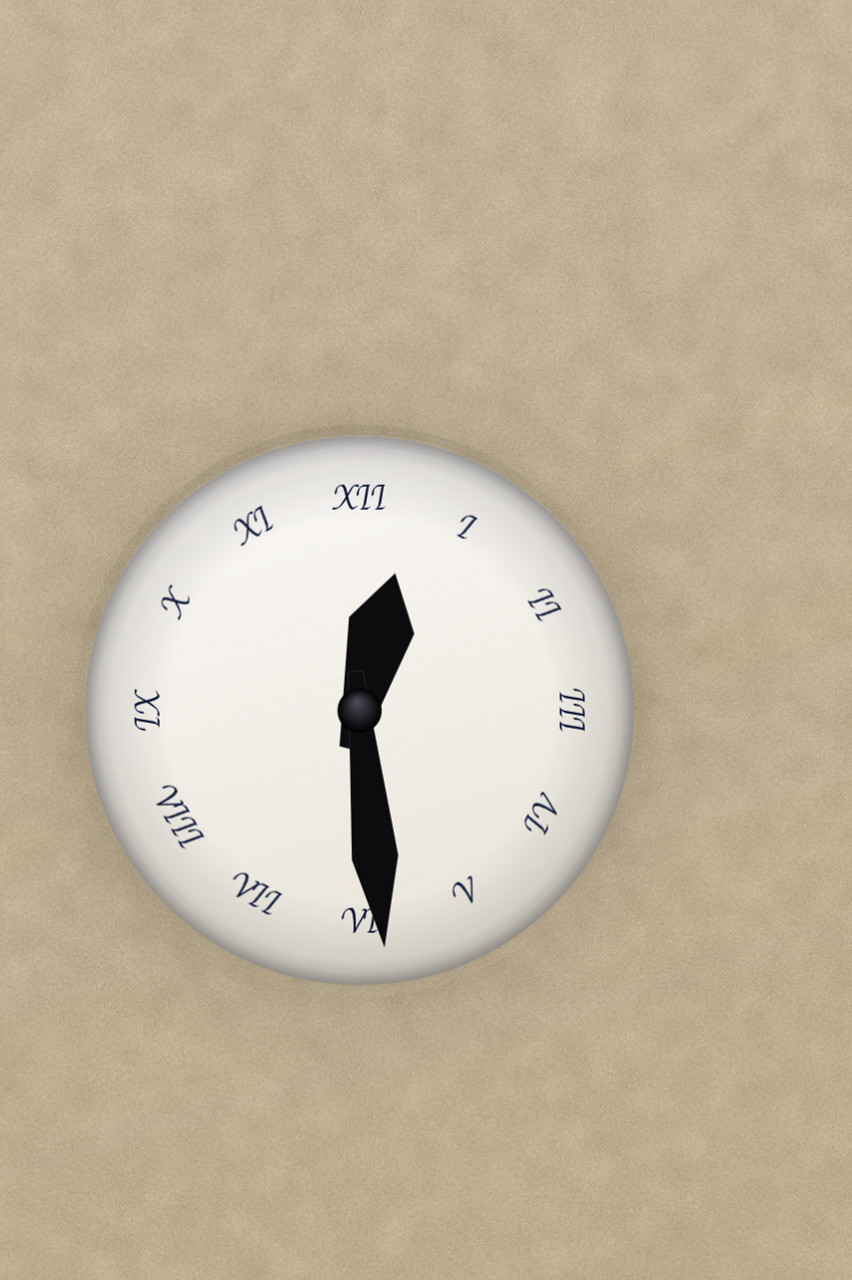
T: 12 h 29 min
